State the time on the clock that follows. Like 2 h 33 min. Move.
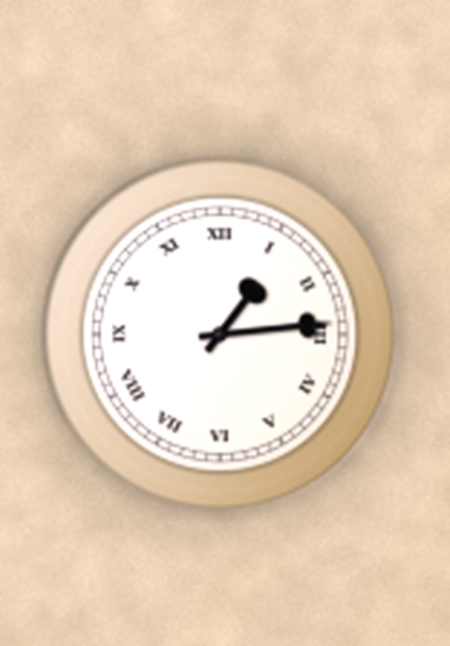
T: 1 h 14 min
